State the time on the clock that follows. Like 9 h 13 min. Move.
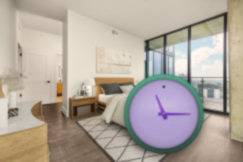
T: 11 h 15 min
